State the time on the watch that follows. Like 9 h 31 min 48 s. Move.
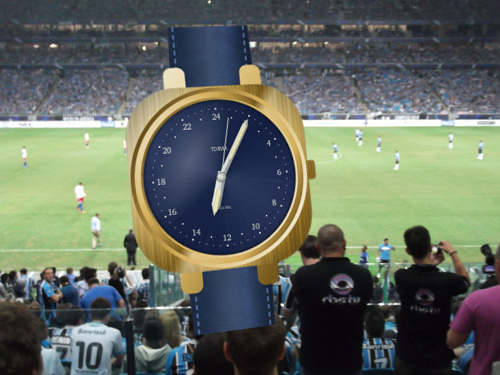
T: 13 h 05 min 02 s
